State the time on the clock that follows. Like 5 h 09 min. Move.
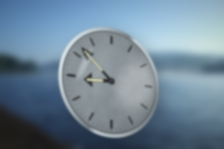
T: 8 h 52 min
